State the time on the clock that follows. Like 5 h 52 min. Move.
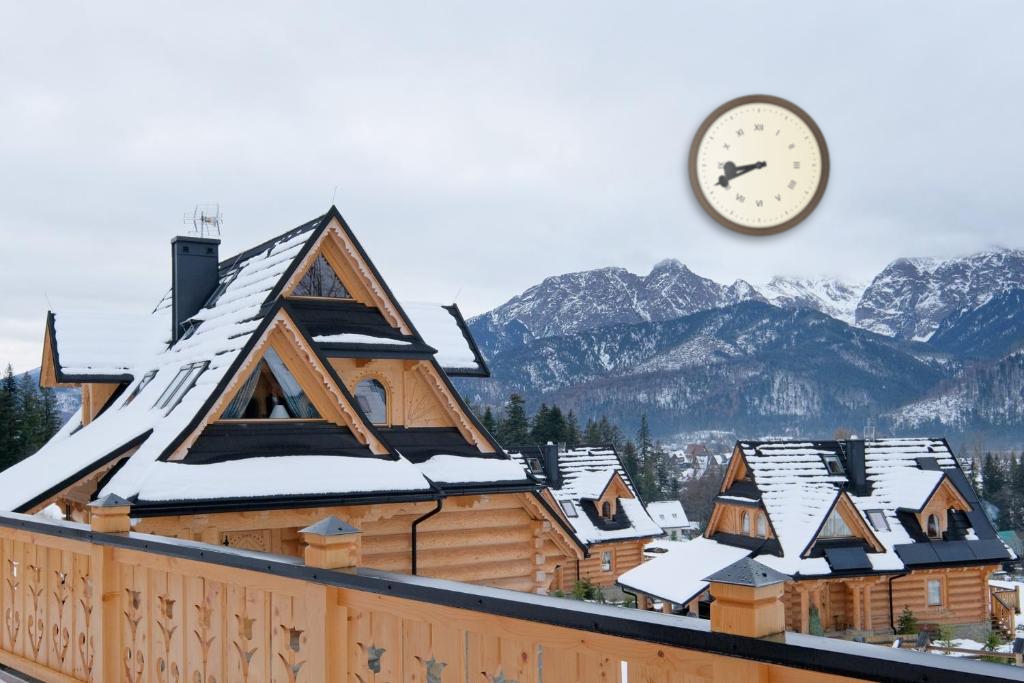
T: 8 h 41 min
